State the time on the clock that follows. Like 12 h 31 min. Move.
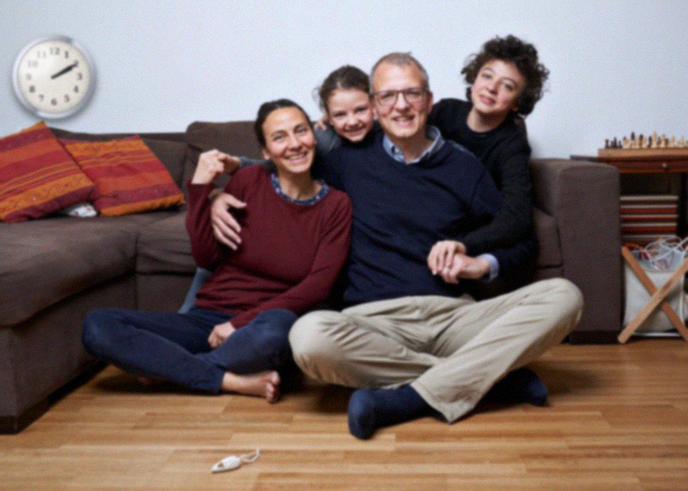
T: 2 h 10 min
